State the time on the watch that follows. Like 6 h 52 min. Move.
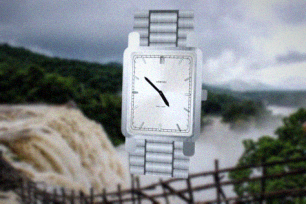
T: 4 h 52 min
